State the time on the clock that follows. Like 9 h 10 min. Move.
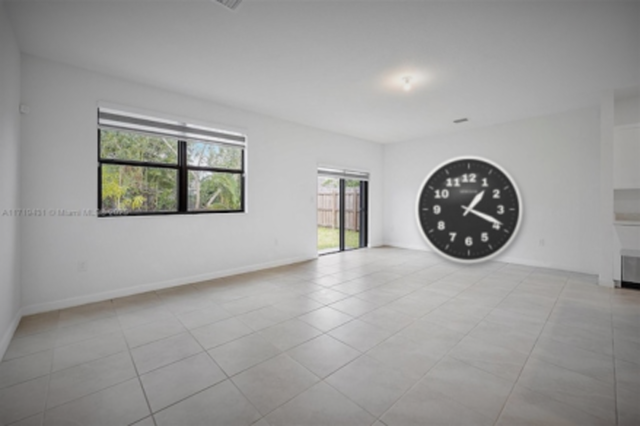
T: 1 h 19 min
